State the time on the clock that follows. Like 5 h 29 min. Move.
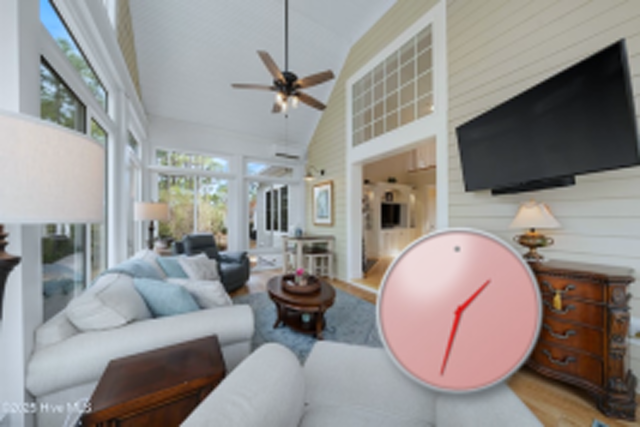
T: 1 h 33 min
